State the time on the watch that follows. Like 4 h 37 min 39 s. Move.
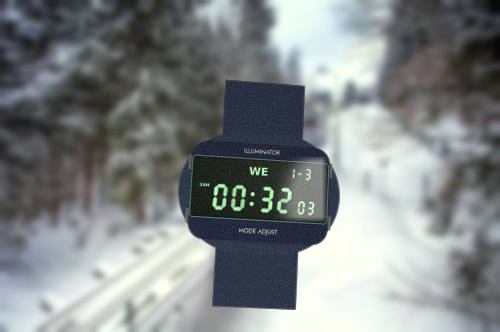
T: 0 h 32 min 03 s
